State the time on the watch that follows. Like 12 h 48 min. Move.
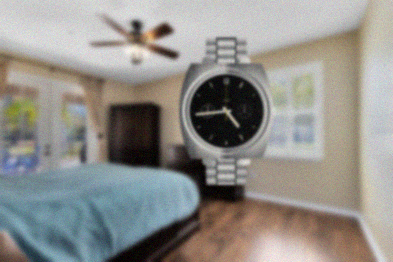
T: 4 h 44 min
